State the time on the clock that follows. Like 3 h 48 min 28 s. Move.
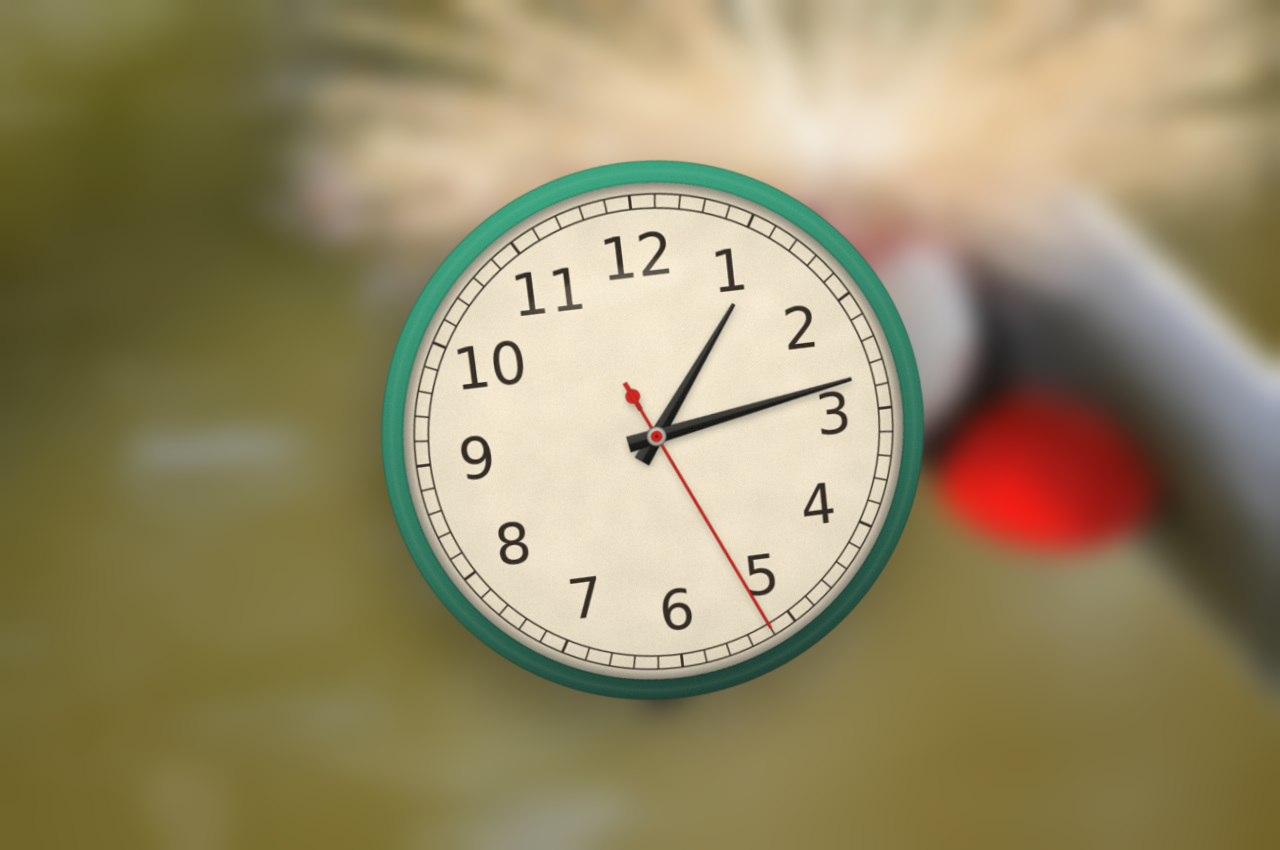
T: 1 h 13 min 26 s
